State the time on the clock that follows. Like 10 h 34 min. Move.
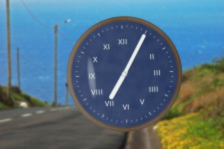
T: 7 h 05 min
